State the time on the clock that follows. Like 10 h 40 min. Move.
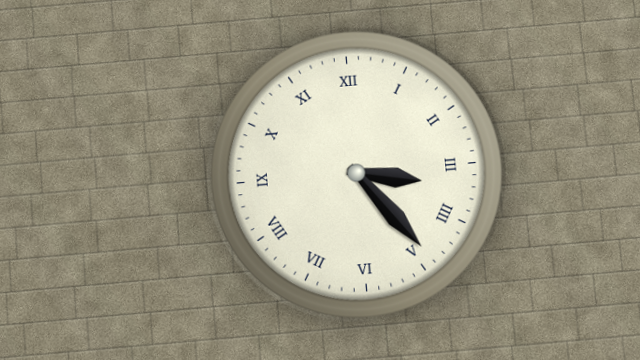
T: 3 h 24 min
